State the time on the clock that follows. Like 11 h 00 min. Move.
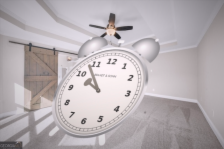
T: 9 h 53 min
